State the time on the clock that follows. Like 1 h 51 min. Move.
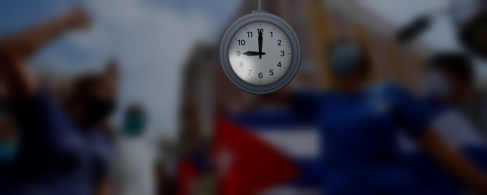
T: 9 h 00 min
